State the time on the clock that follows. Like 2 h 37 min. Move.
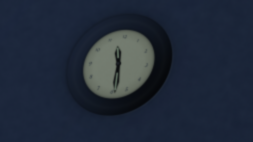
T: 11 h 29 min
